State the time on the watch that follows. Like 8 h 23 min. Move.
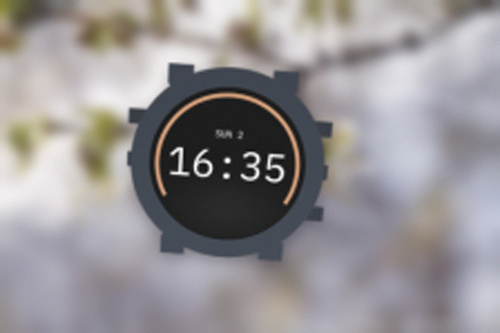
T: 16 h 35 min
